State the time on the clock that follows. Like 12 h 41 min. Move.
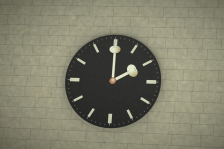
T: 2 h 00 min
